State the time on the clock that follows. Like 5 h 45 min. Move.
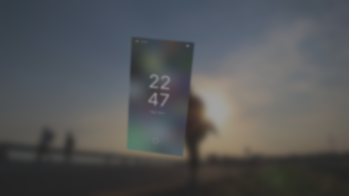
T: 22 h 47 min
